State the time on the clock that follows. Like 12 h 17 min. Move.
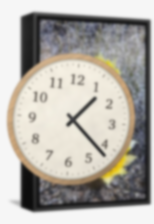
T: 1 h 22 min
